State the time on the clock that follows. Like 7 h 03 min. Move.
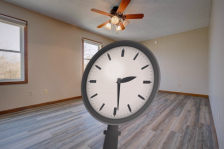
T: 2 h 29 min
